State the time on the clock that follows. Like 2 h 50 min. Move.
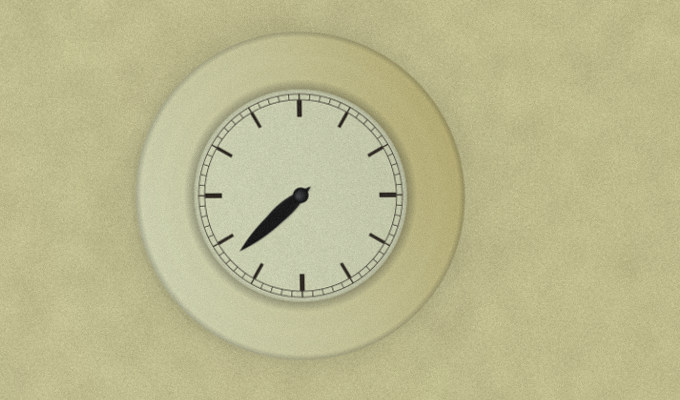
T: 7 h 38 min
